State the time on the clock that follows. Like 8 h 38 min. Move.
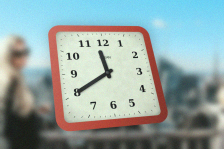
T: 11 h 40 min
